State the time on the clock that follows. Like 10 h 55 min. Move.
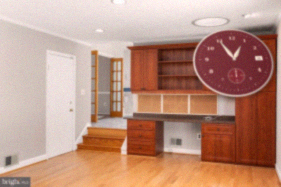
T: 12 h 55 min
